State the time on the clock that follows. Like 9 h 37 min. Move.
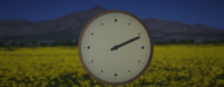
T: 2 h 11 min
